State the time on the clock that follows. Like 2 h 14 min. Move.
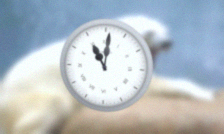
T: 11 h 01 min
